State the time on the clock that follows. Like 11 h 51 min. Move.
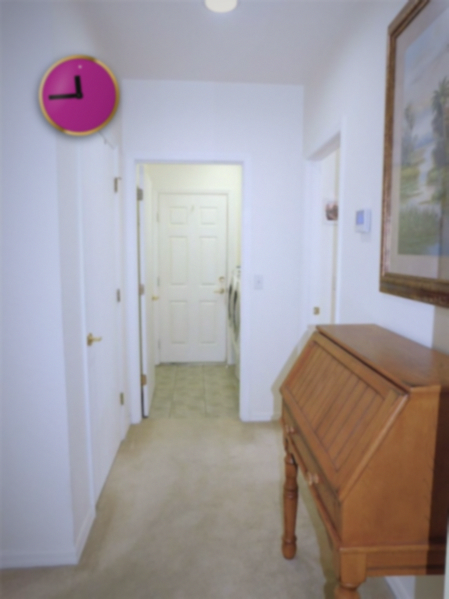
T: 11 h 44 min
